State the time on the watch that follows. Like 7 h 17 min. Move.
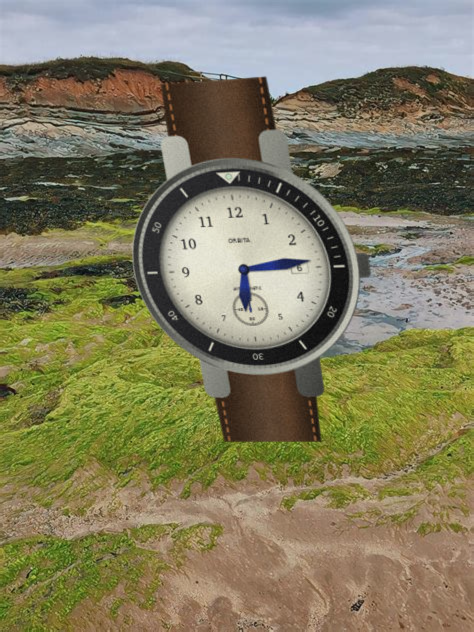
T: 6 h 14 min
